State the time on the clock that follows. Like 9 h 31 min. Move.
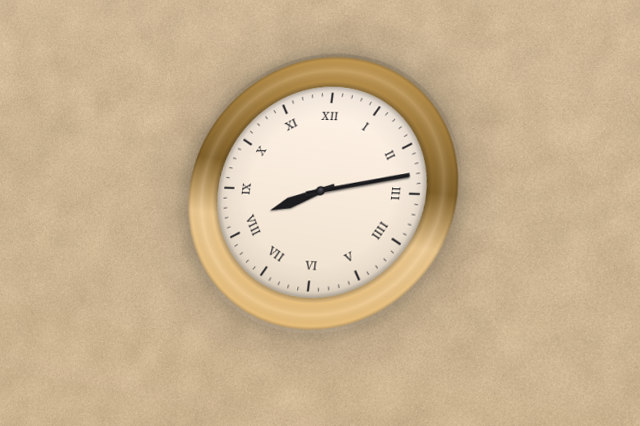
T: 8 h 13 min
